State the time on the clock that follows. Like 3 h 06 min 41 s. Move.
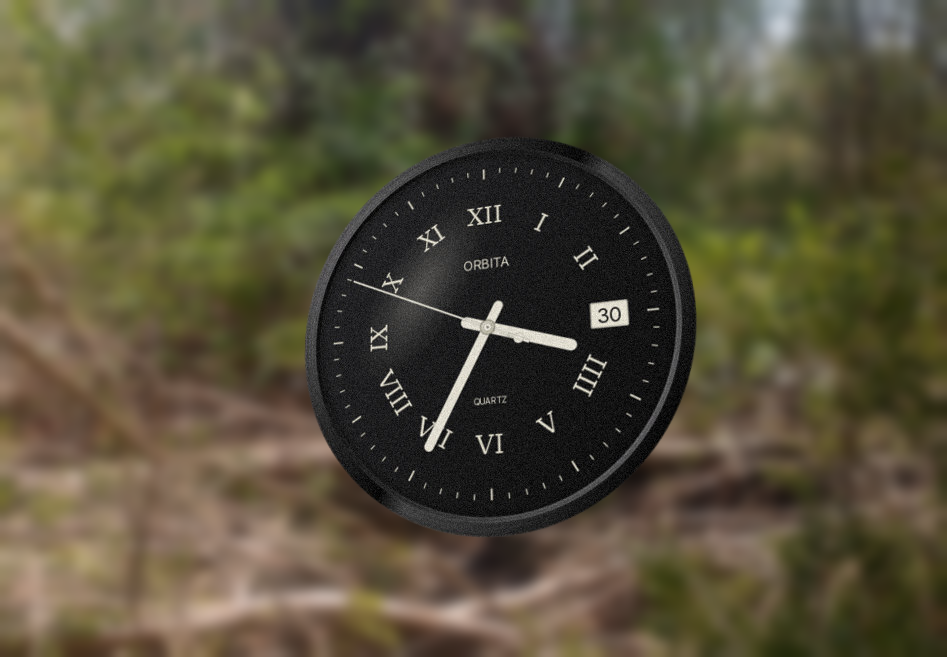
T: 3 h 34 min 49 s
